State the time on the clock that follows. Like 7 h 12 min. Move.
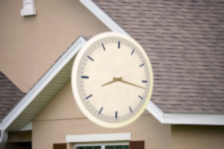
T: 8 h 17 min
